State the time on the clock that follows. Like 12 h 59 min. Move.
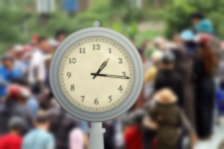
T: 1 h 16 min
